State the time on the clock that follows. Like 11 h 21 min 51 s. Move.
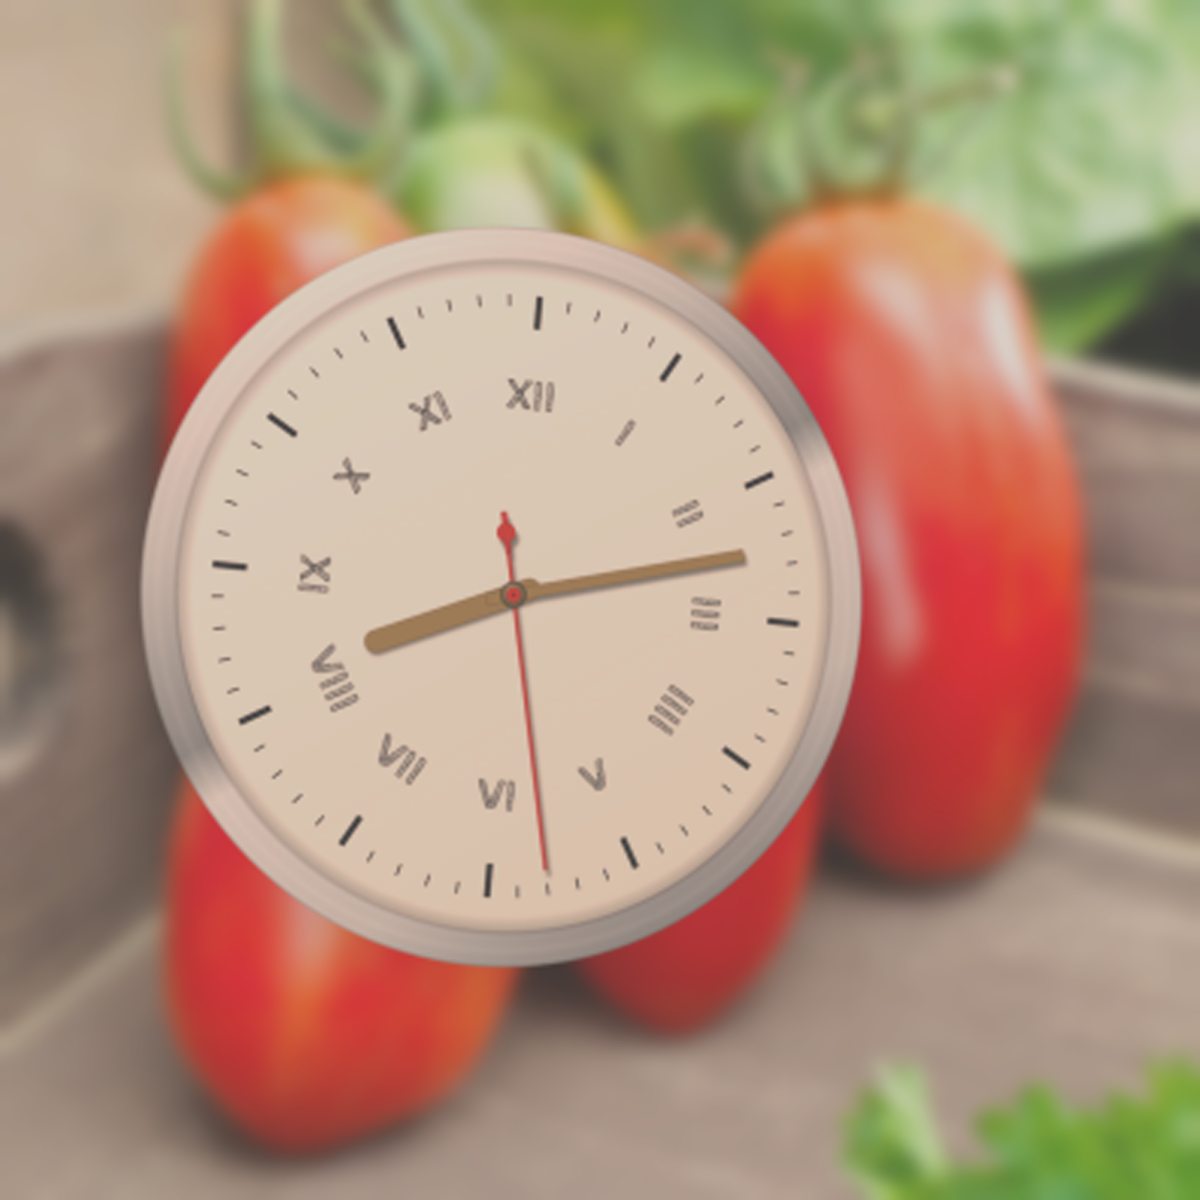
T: 8 h 12 min 28 s
